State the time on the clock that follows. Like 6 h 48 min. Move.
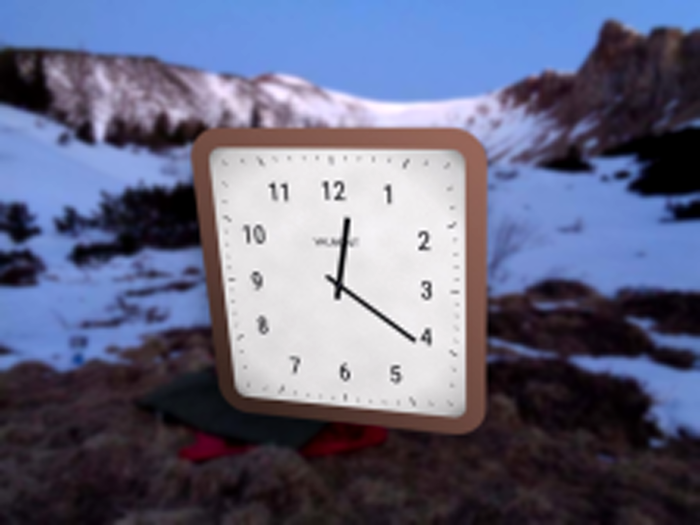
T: 12 h 21 min
